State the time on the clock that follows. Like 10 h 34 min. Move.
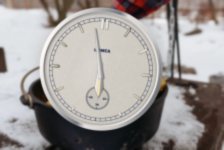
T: 5 h 58 min
